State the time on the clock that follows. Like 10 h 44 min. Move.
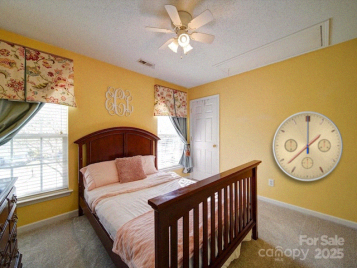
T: 1 h 38 min
